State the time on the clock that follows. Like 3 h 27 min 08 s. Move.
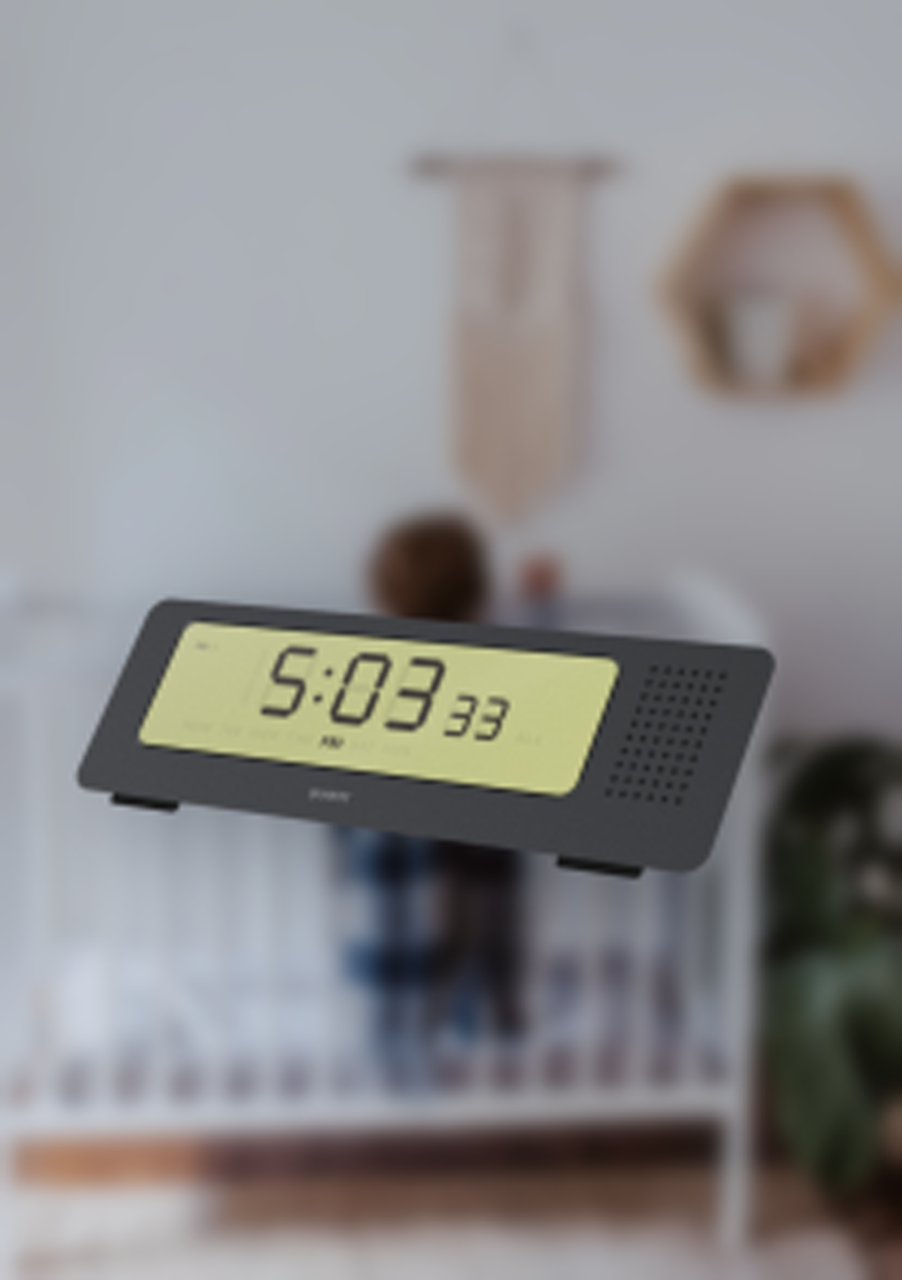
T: 5 h 03 min 33 s
